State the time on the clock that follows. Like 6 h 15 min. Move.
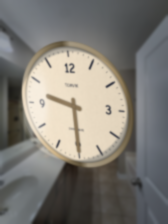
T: 9 h 30 min
